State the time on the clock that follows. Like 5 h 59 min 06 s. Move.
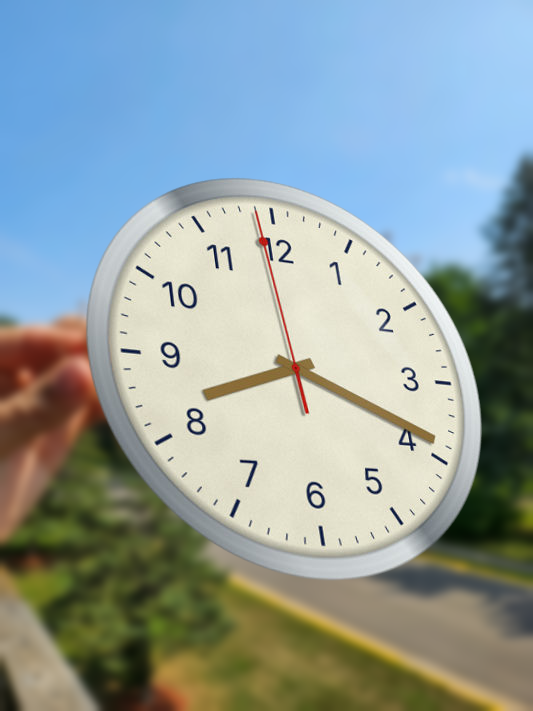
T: 8 h 18 min 59 s
